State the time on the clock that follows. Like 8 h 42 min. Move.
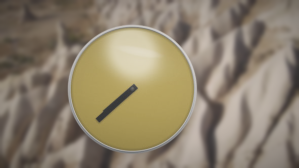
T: 7 h 38 min
